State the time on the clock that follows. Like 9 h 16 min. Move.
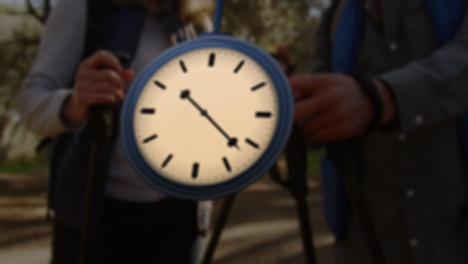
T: 10 h 22 min
